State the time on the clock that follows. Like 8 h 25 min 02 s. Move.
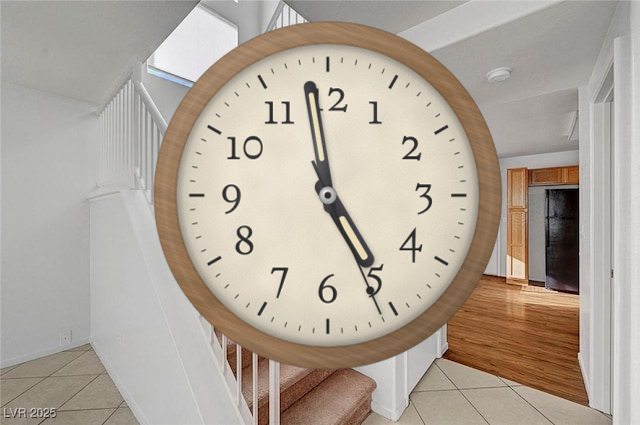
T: 4 h 58 min 26 s
